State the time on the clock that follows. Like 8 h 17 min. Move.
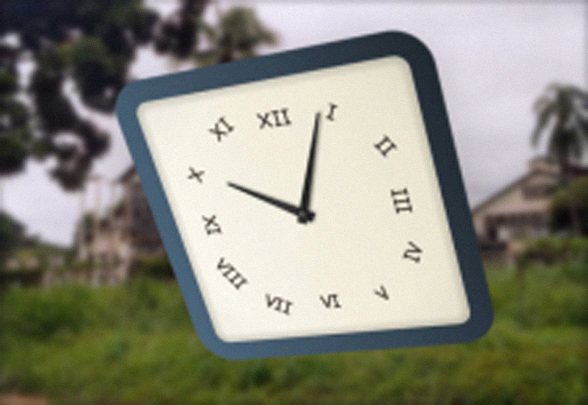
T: 10 h 04 min
